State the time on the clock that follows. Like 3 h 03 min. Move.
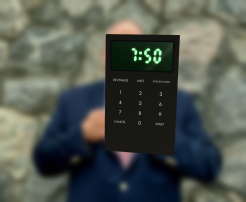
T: 7 h 50 min
